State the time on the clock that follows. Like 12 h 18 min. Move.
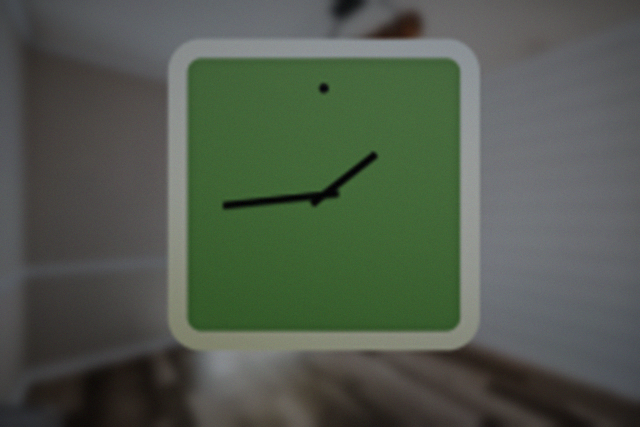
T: 1 h 44 min
